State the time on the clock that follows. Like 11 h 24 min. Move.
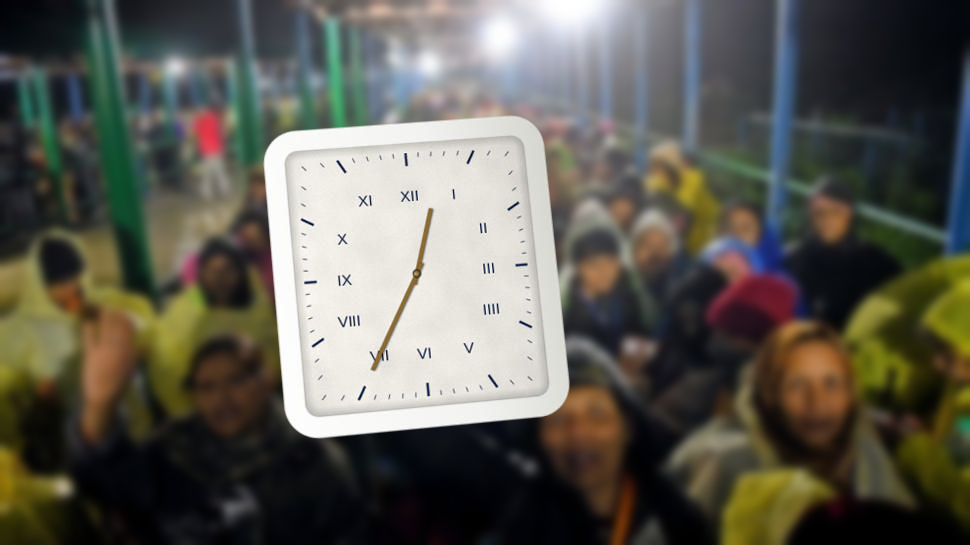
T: 12 h 35 min
